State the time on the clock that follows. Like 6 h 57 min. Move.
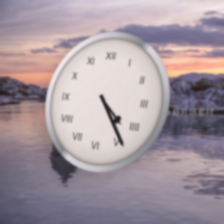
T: 4 h 24 min
